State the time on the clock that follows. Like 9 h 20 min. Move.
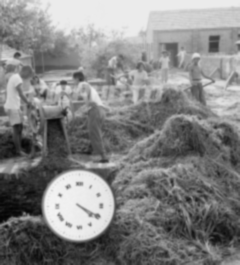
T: 4 h 20 min
